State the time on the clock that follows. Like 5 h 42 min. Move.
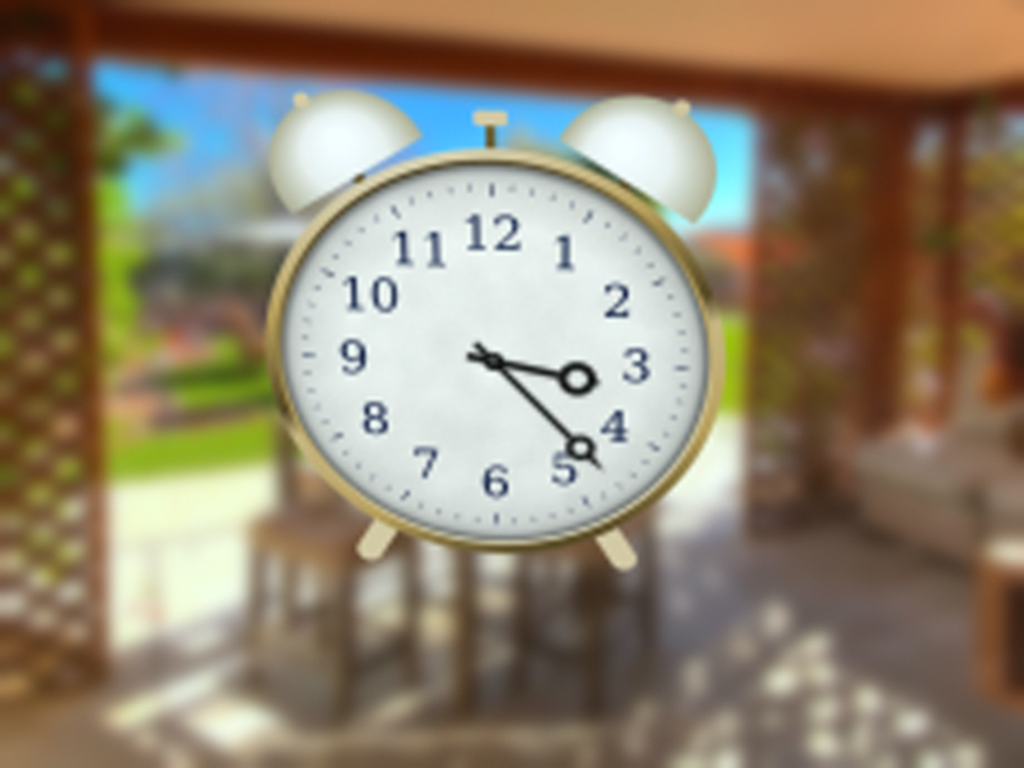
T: 3 h 23 min
